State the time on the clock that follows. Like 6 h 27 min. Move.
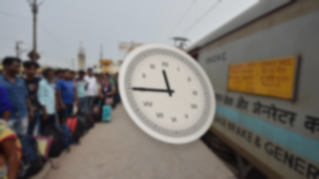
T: 11 h 45 min
